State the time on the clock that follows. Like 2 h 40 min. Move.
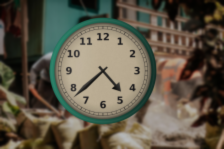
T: 4 h 38 min
